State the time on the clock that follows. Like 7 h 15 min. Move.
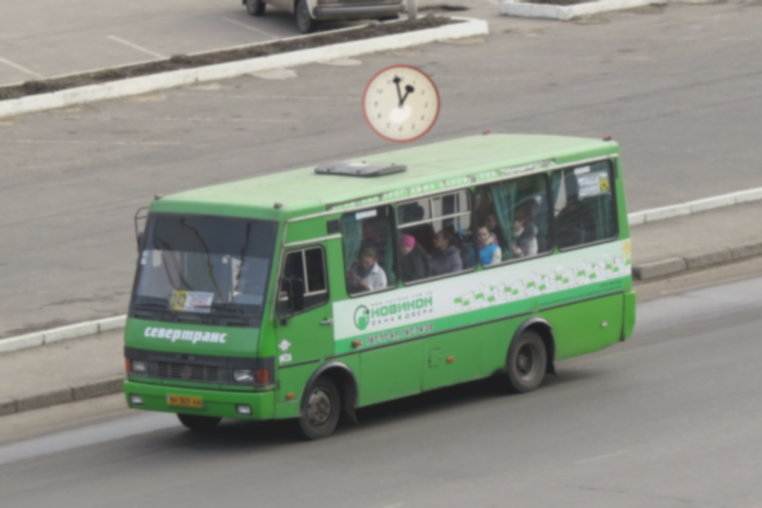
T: 12 h 58 min
